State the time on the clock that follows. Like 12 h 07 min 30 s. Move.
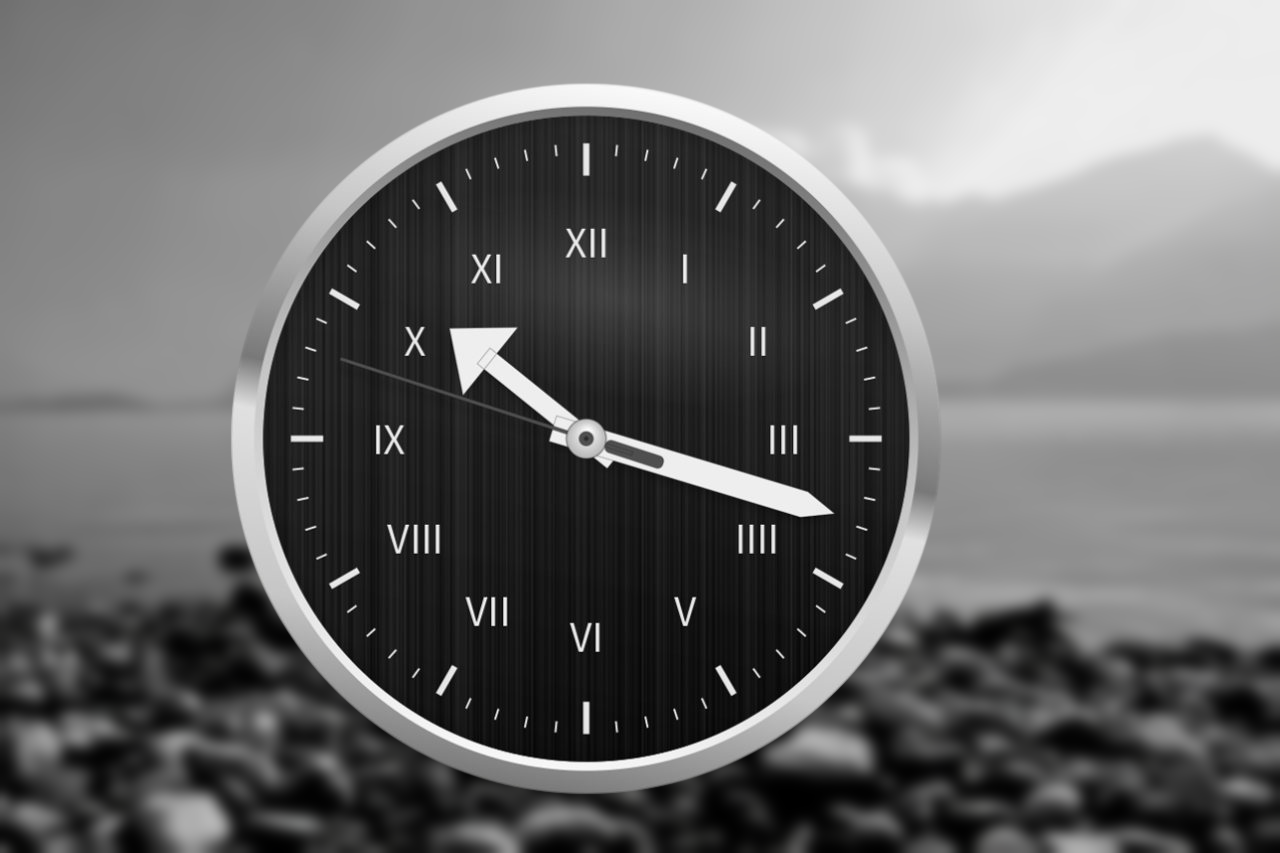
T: 10 h 17 min 48 s
